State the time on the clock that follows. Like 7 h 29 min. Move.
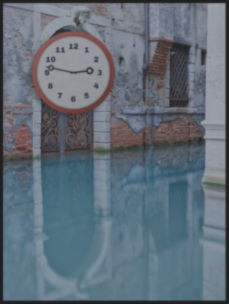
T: 2 h 47 min
